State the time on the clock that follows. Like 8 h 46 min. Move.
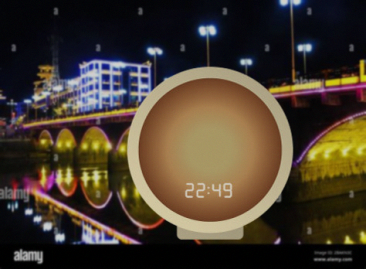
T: 22 h 49 min
